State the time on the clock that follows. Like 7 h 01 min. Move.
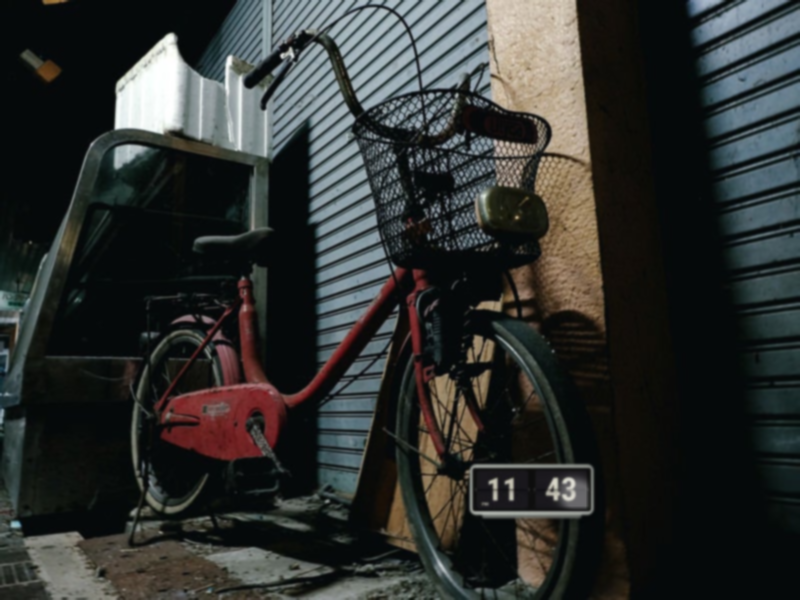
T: 11 h 43 min
